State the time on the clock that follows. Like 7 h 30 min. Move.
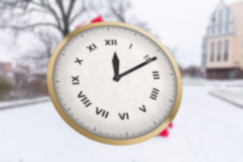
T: 12 h 11 min
